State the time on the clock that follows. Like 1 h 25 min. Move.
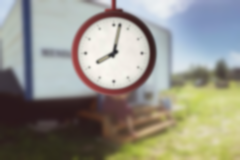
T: 8 h 02 min
